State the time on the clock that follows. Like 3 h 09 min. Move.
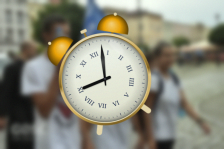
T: 9 h 03 min
